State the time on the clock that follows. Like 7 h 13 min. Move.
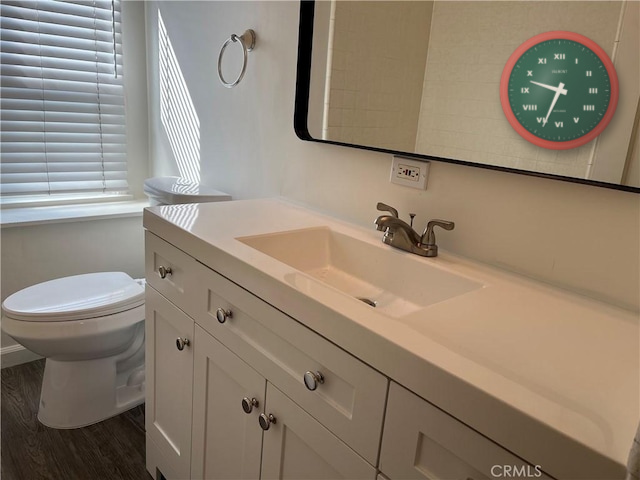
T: 9 h 34 min
